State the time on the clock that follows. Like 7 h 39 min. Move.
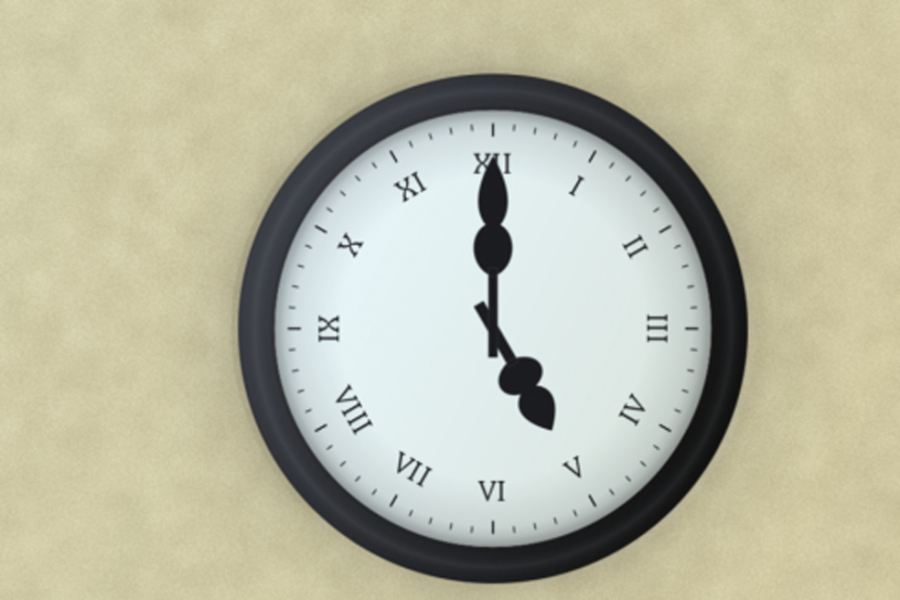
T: 5 h 00 min
